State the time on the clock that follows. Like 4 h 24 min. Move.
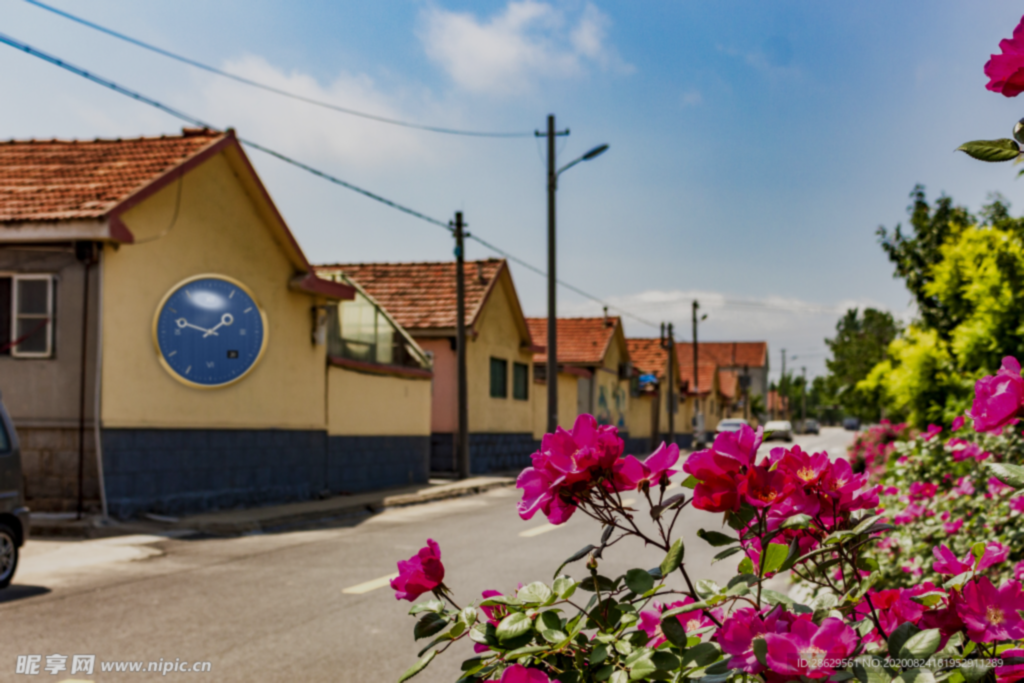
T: 1 h 48 min
